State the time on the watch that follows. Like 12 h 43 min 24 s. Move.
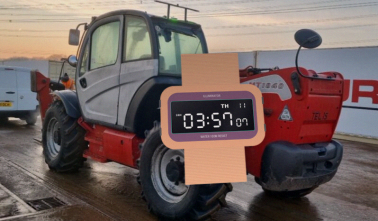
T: 3 h 57 min 07 s
